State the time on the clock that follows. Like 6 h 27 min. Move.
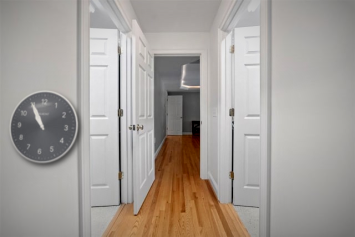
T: 10 h 55 min
